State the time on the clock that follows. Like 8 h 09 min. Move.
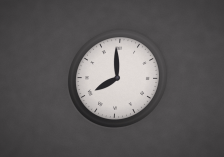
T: 7 h 59 min
